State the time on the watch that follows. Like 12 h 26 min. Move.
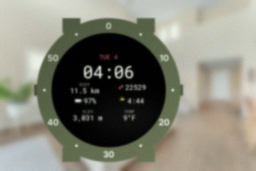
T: 4 h 06 min
